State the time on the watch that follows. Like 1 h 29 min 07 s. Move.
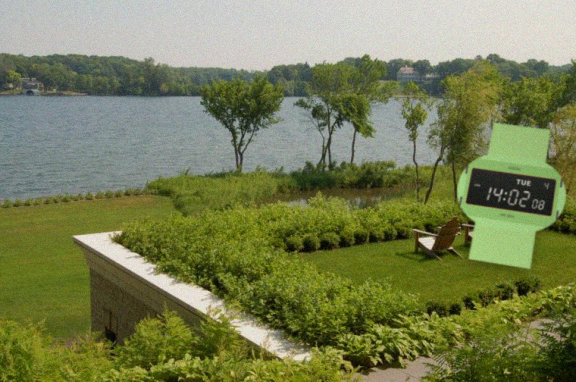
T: 14 h 02 min 08 s
